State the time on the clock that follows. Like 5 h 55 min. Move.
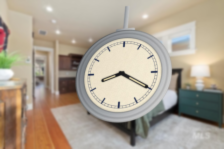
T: 8 h 20 min
